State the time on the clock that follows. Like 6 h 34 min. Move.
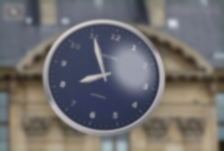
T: 7 h 55 min
